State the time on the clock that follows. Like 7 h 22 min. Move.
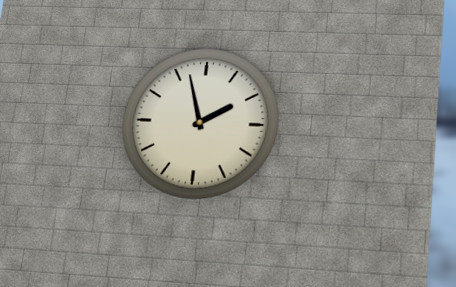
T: 1 h 57 min
